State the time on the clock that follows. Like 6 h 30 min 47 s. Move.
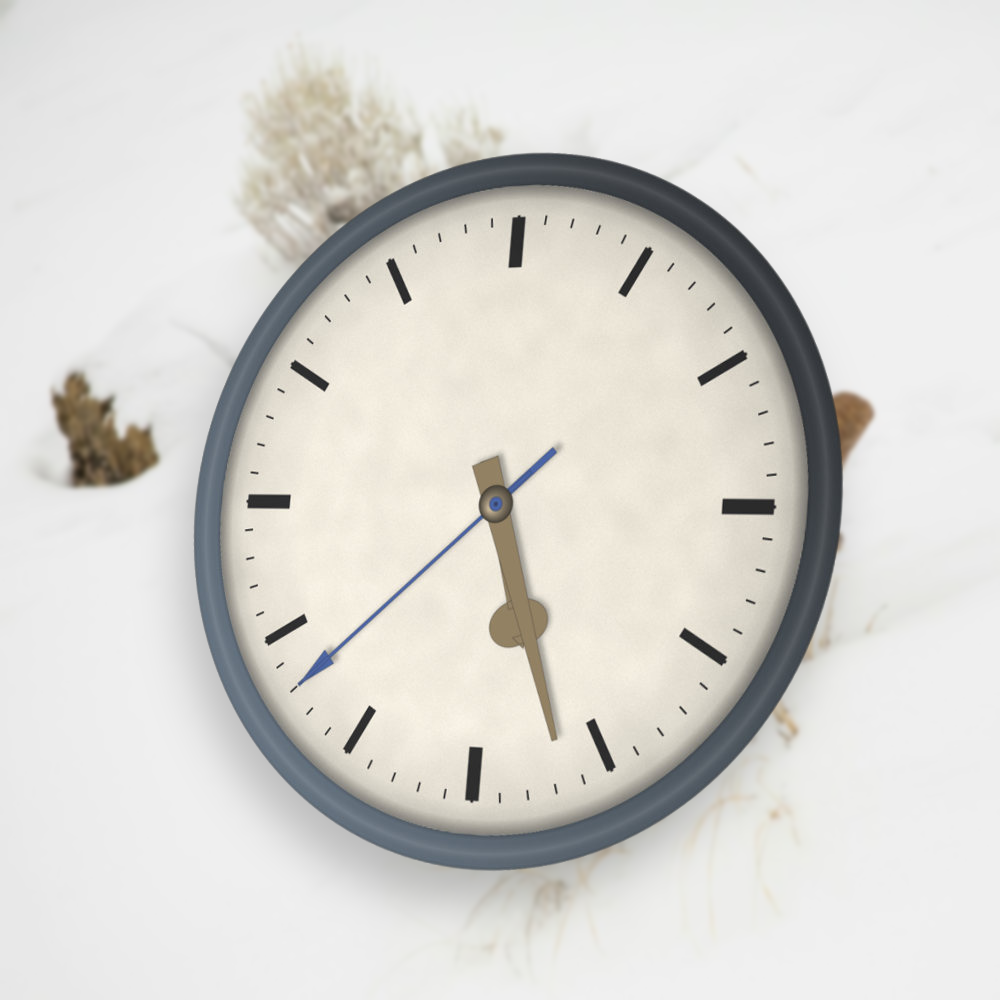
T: 5 h 26 min 38 s
